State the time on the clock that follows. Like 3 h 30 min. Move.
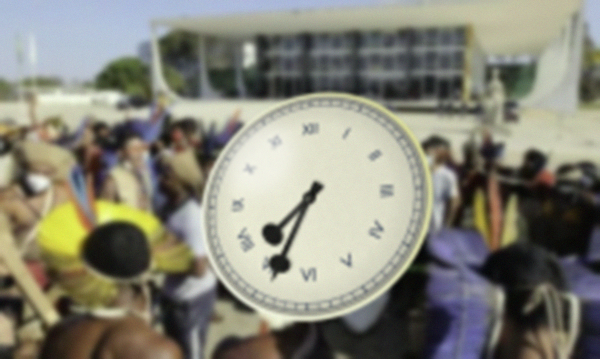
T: 7 h 34 min
